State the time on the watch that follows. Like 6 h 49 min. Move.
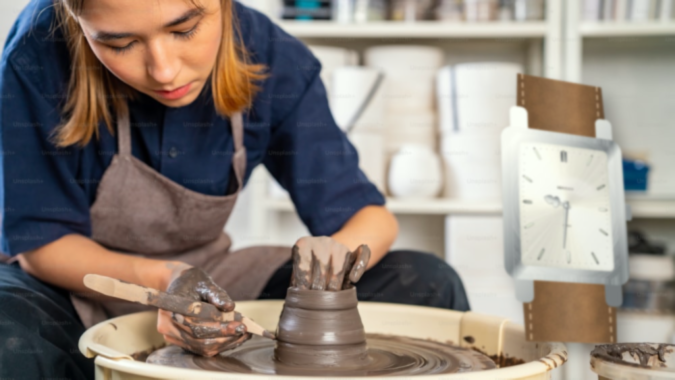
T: 9 h 31 min
